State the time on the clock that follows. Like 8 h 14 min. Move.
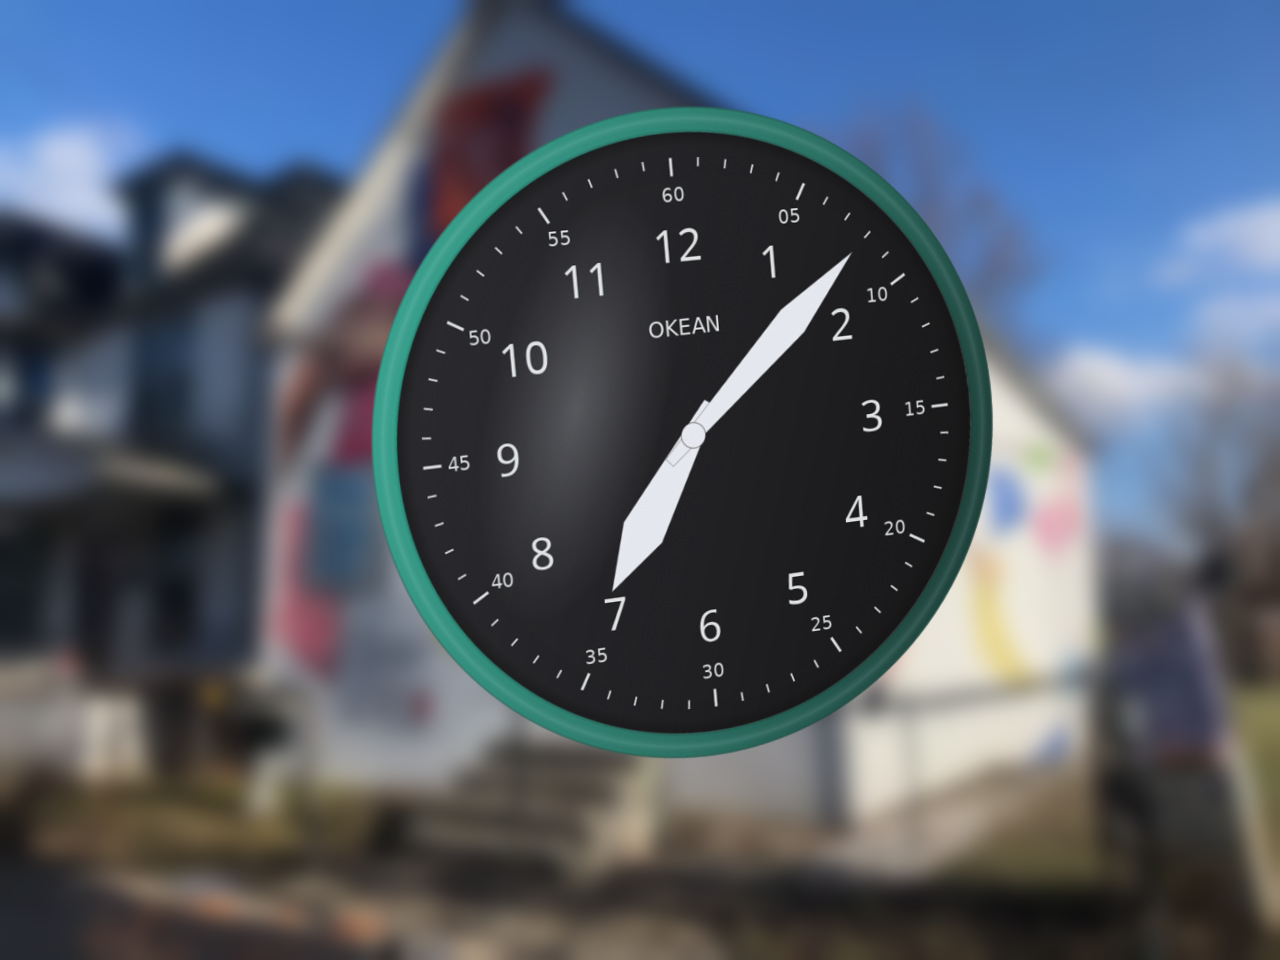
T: 7 h 08 min
